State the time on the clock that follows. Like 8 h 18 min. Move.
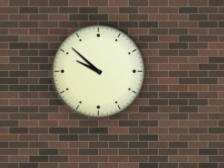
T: 9 h 52 min
